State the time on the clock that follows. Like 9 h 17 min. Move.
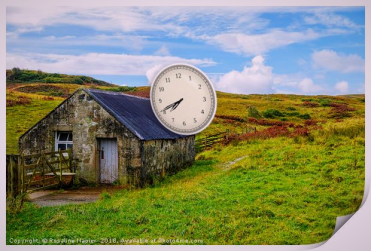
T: 7 h 41 min
